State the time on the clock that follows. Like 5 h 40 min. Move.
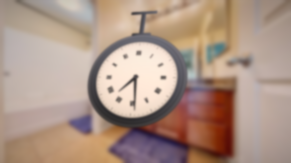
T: 7 h 29 min
